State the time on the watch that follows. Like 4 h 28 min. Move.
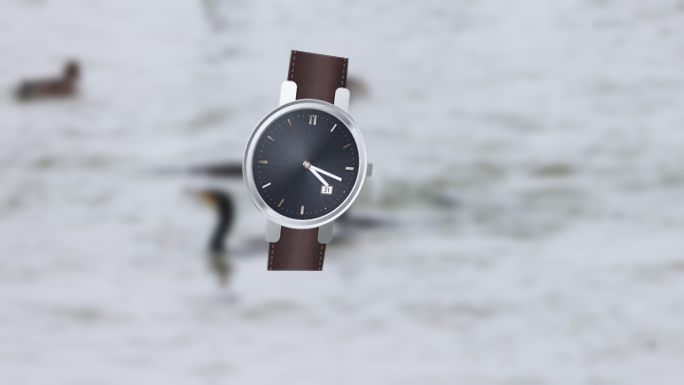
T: 4 h 18 min
